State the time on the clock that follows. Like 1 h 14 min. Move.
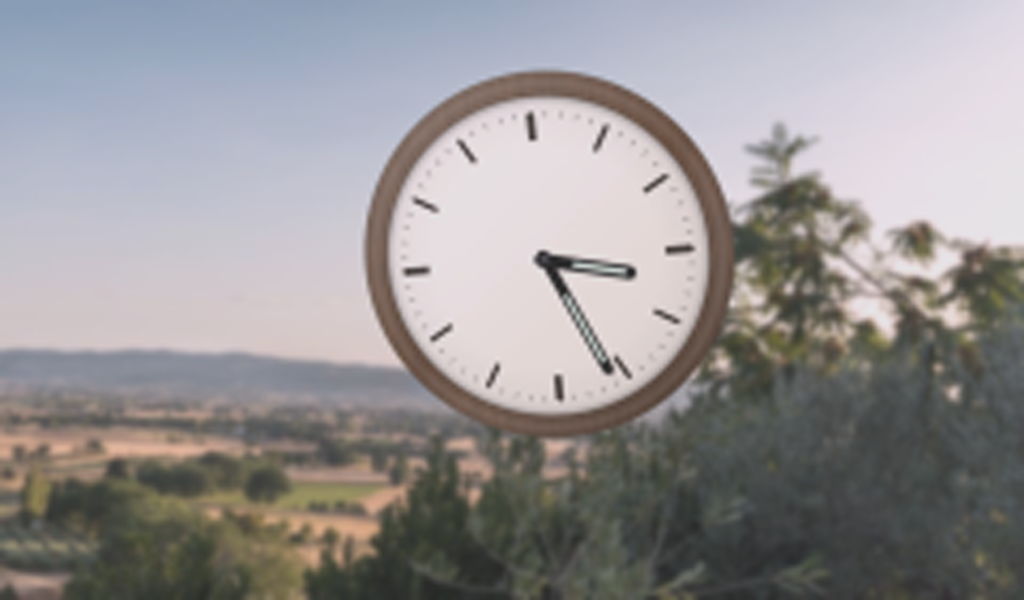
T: 3 h 26 min
